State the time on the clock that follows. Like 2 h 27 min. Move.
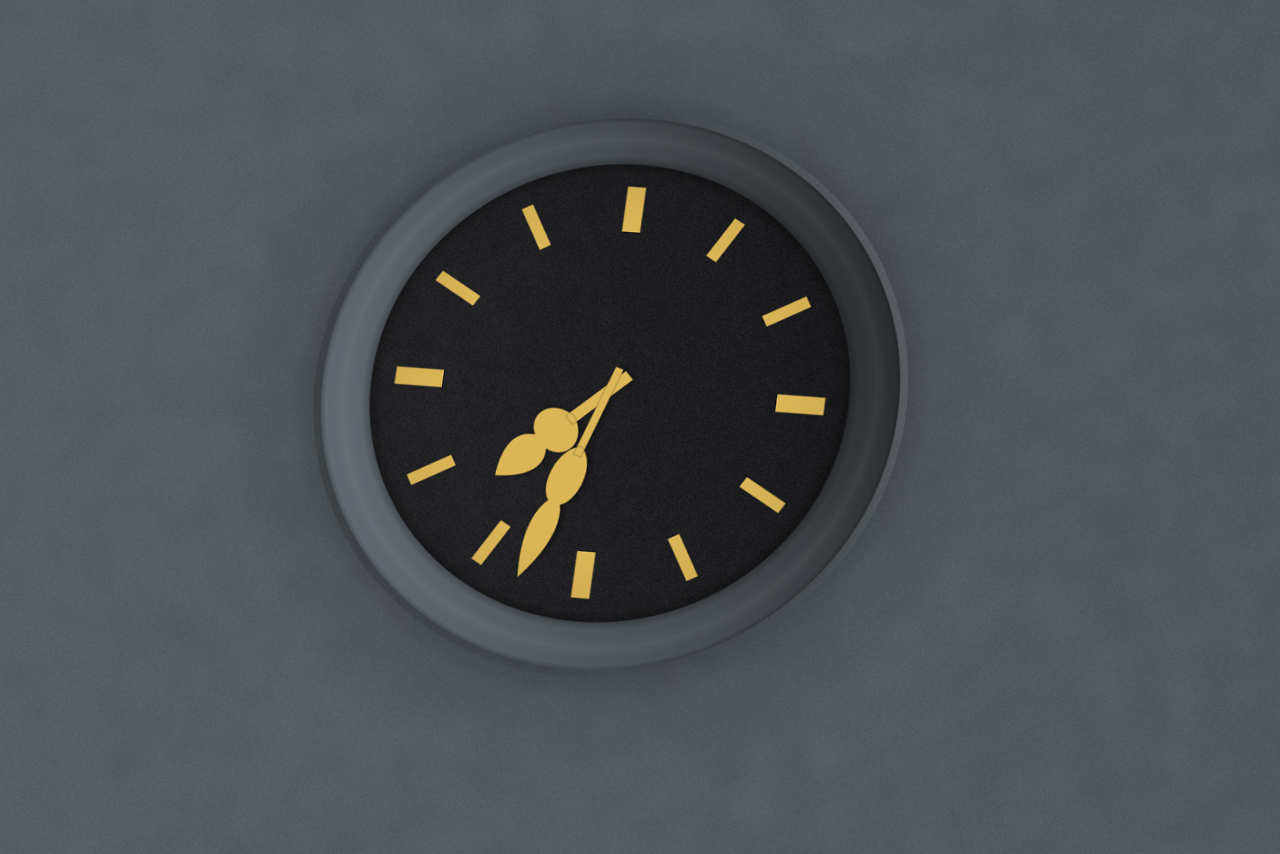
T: 7 h 33 min
